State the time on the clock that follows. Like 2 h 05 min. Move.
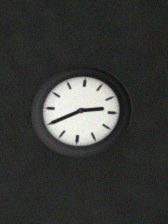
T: 2 h 40 min
